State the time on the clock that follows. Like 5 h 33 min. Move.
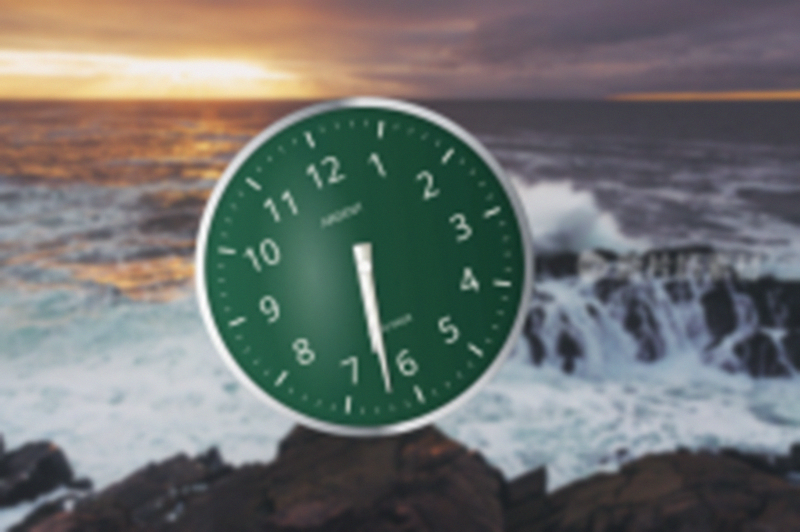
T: 6 h 32 min
